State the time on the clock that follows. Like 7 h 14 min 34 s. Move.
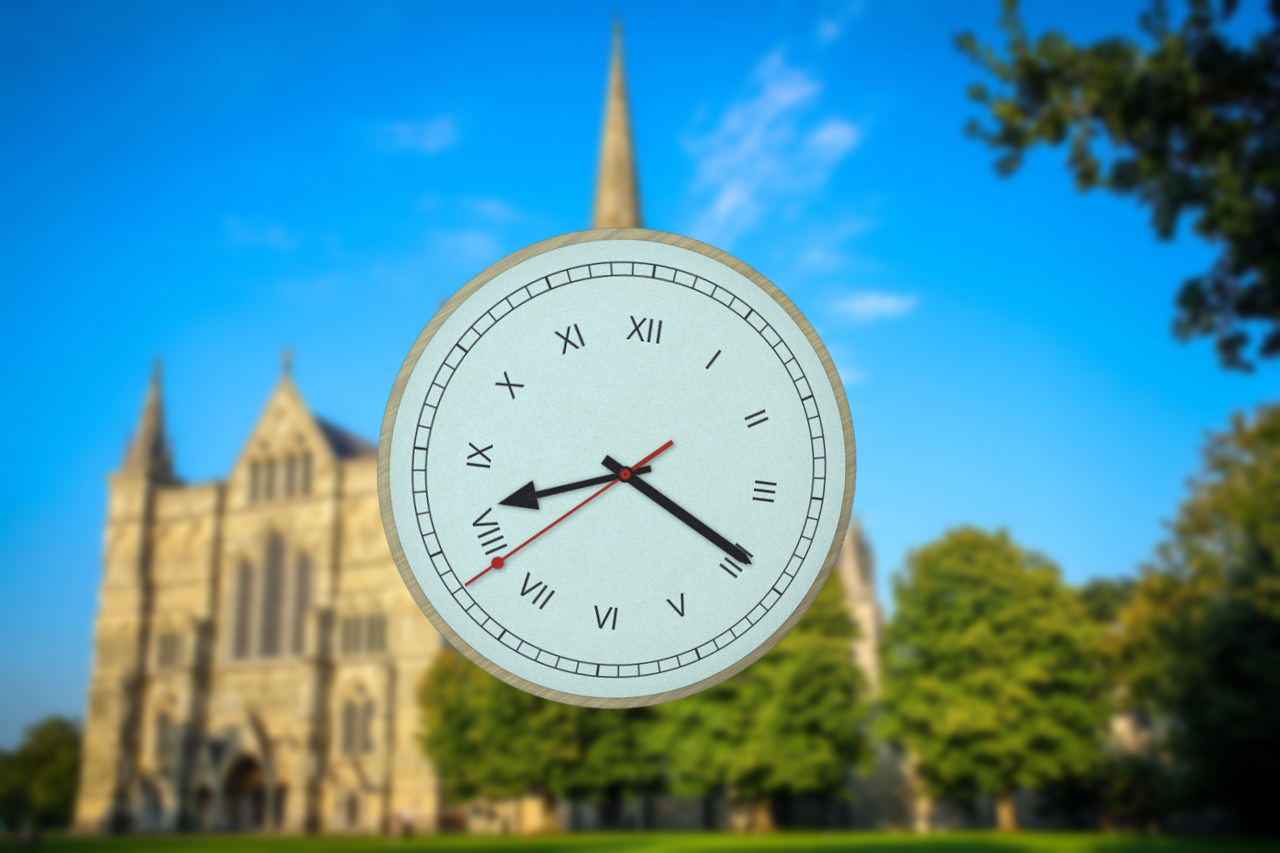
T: 8 h 19 min 38 s
